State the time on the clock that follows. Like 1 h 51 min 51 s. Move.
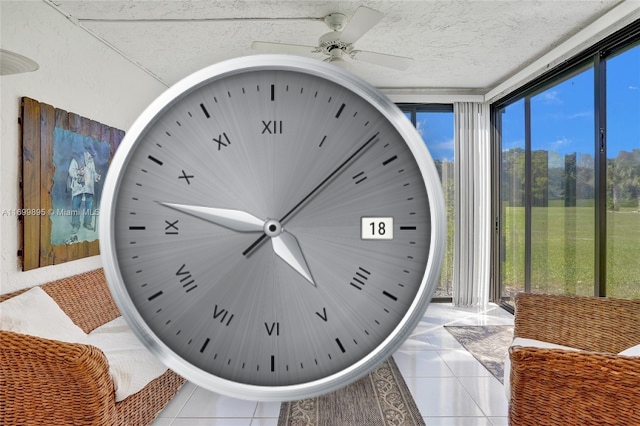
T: 4 h 47 min 08 s
